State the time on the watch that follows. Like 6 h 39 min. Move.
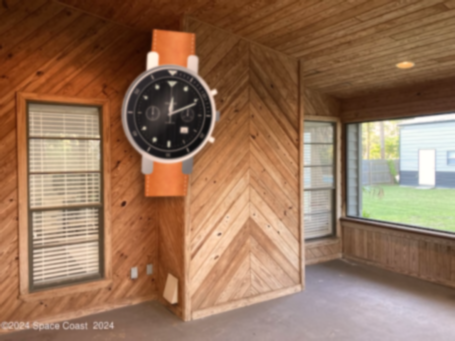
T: 12 h 11 min
